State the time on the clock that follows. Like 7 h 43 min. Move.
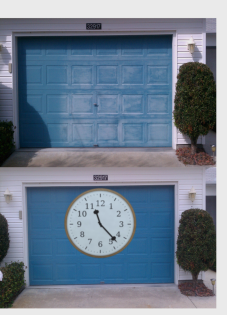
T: 11 h 23 min
